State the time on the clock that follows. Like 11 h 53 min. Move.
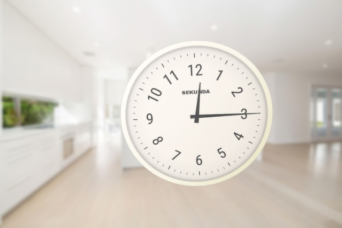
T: 12 h 15 min
